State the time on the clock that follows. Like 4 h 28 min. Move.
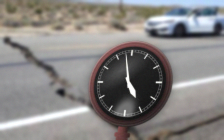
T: 4 h 58 min
